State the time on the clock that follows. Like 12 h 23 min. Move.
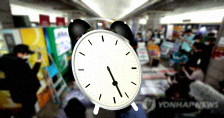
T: 5 h 27 min
